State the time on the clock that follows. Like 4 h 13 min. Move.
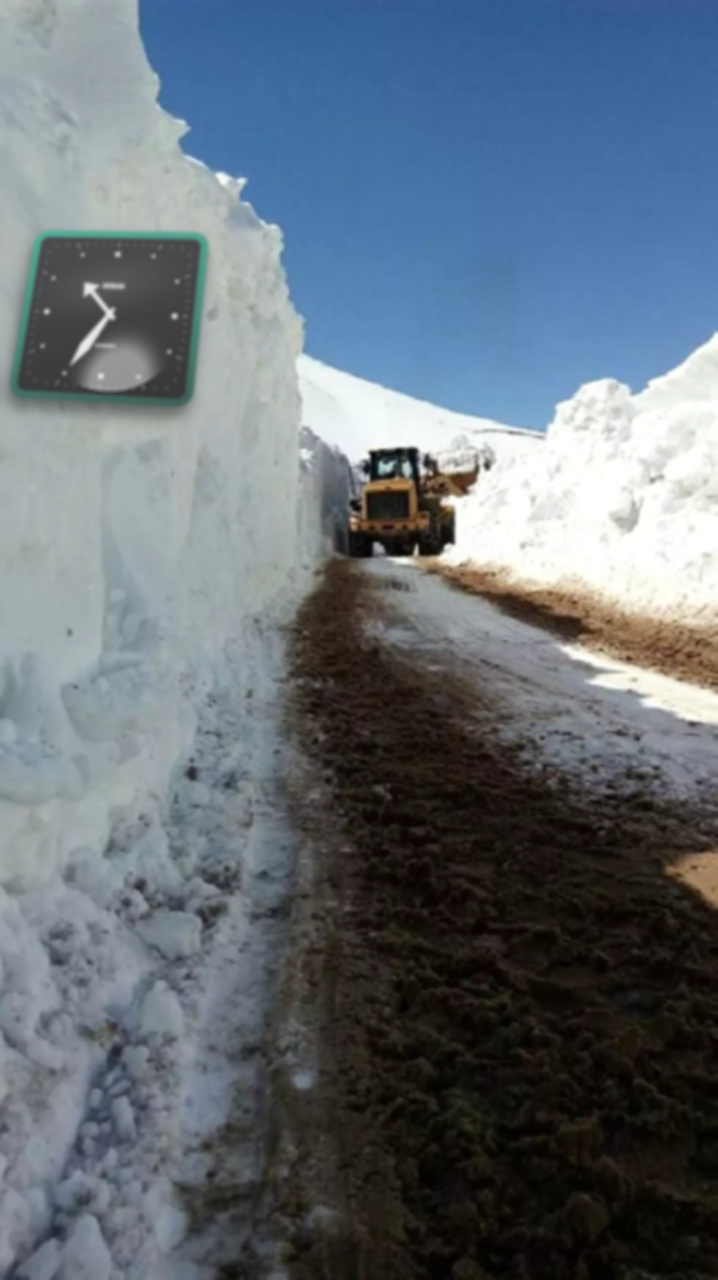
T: 10 h 35 min
